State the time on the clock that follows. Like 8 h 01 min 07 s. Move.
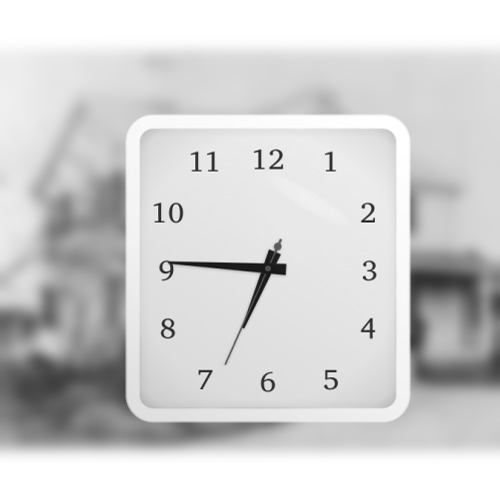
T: 6 h 45 min 34 s
